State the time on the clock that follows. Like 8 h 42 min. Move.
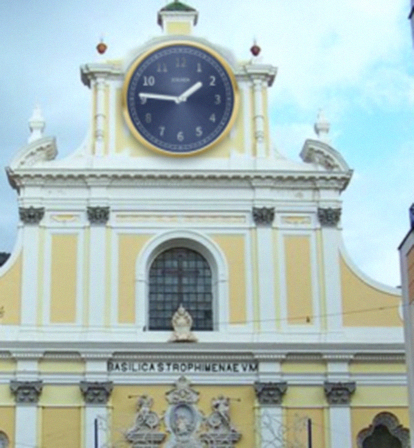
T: 1 h 46 min
